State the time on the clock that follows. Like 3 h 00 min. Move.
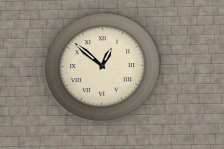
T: 12 h 52 min
